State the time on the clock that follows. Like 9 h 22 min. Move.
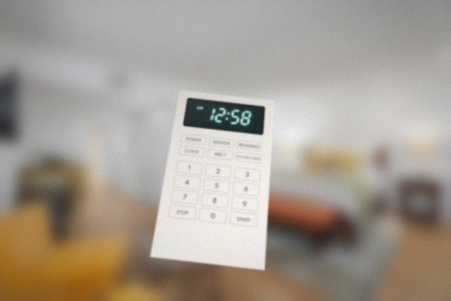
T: 12 h 58 min
